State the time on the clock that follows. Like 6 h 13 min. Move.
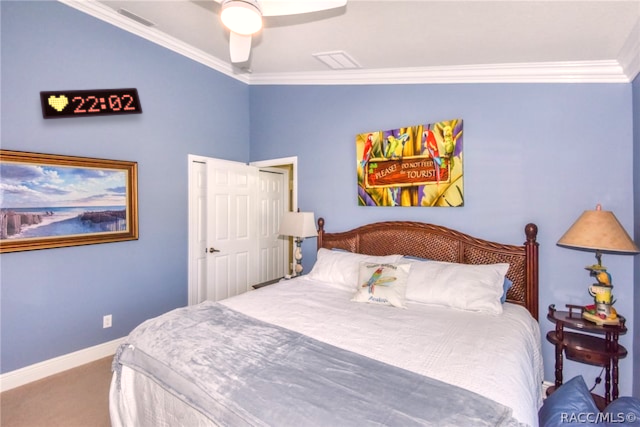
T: 22 h 02 min
